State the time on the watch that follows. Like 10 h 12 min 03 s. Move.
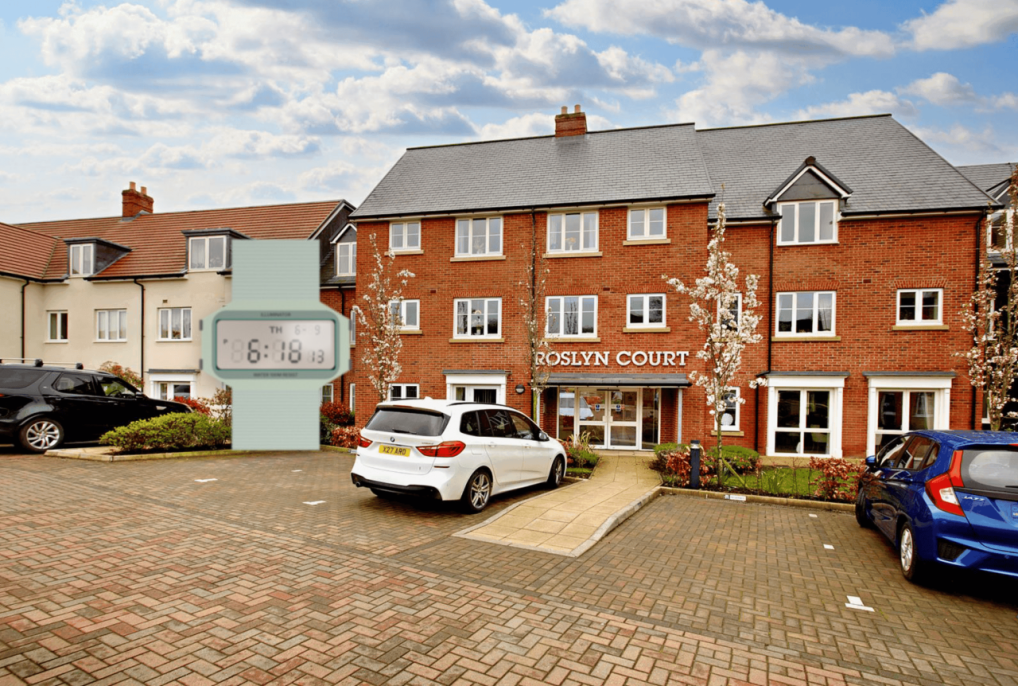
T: 6 h 18 min 13 s
